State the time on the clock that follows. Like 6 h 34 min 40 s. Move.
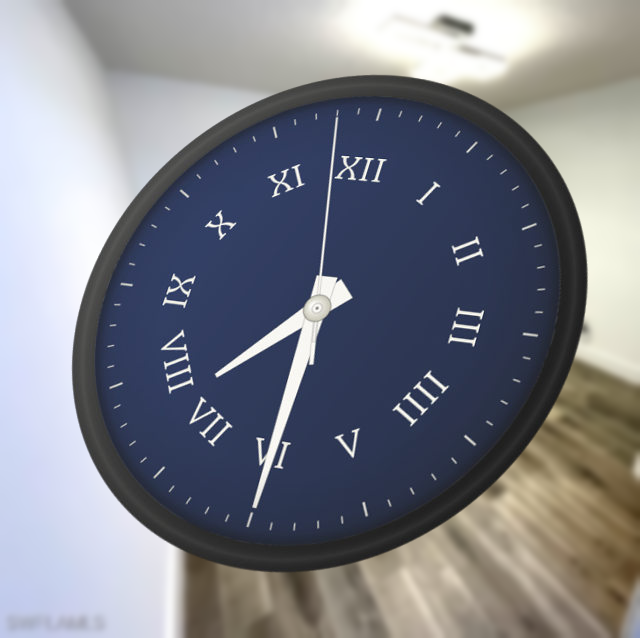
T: 7 h 29 min 58 s
